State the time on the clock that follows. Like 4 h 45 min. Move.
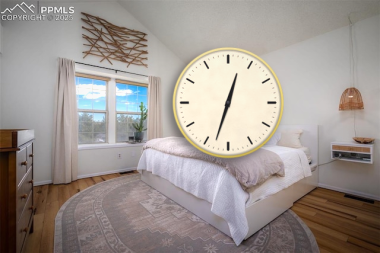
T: 12 h 33 min
